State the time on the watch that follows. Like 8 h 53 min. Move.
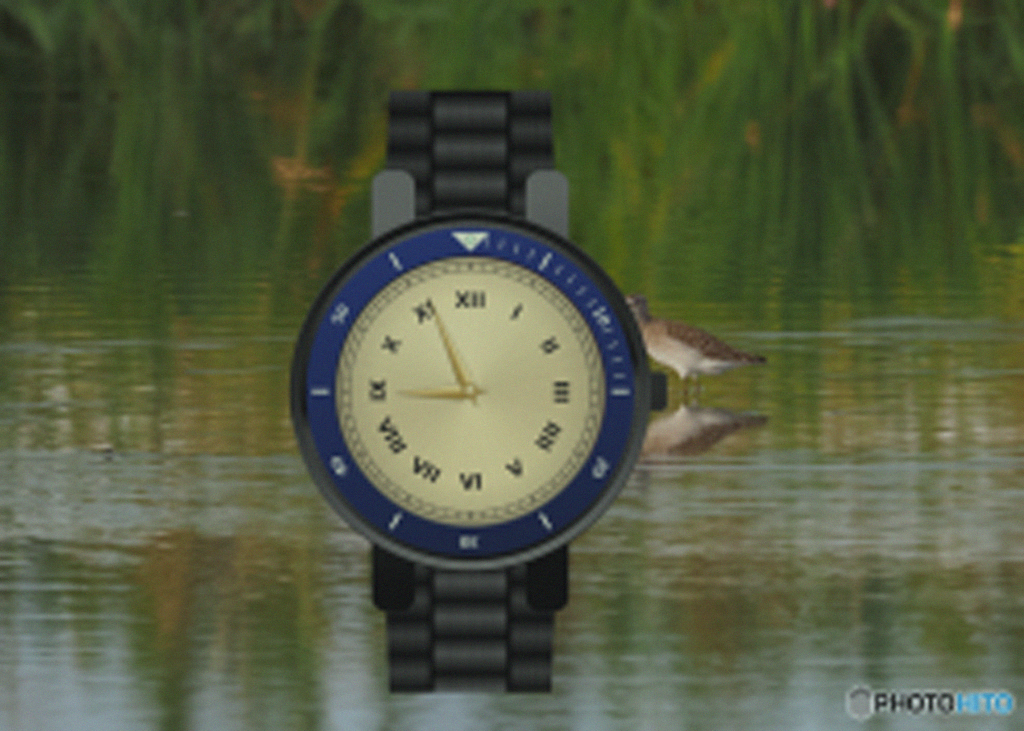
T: 8 h 56 min
